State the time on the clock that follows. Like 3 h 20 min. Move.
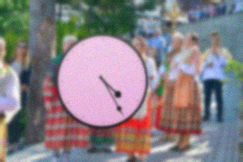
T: 4 h 25 min
